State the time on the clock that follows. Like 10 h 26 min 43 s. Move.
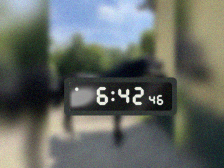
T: 6 h 42 min 46 s
